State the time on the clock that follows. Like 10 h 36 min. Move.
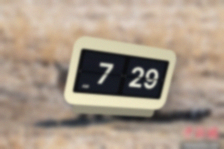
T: 7 h 29 min
